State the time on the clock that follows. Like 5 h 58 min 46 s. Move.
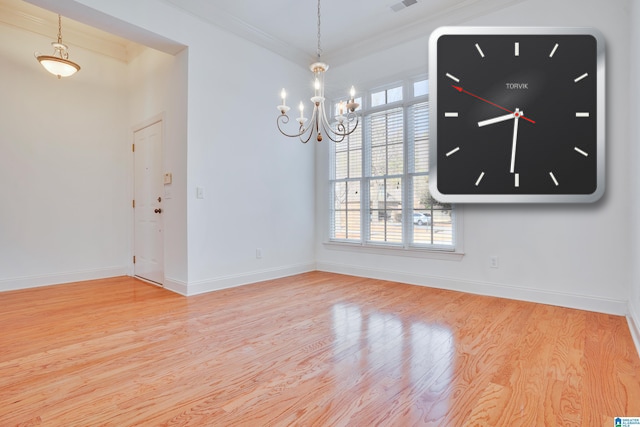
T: 8 h 30 min 49 s
